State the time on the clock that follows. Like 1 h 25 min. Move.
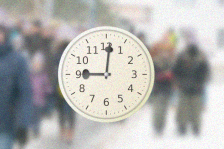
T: 9 h 01 min
